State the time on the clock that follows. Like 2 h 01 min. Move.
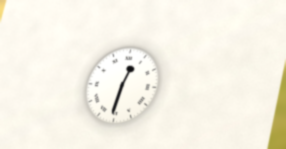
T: 12 h 31 min
